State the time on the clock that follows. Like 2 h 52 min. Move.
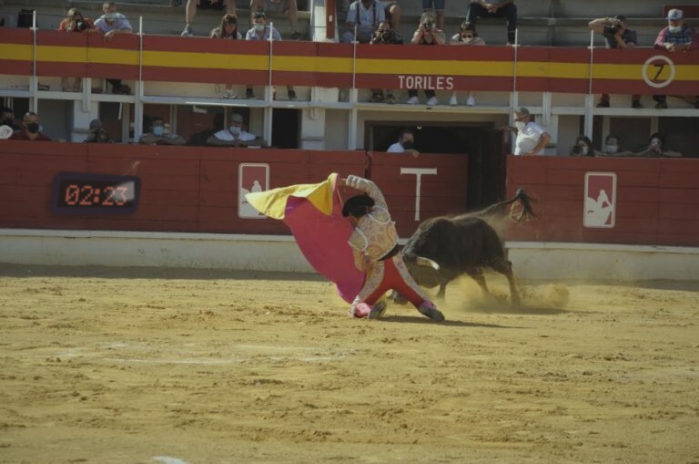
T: 2 h 23 min
